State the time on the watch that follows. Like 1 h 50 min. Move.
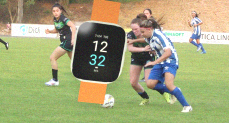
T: 12 h 32 min
